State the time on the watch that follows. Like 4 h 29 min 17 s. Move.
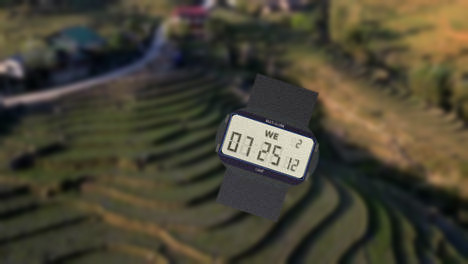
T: 7 h 25 min 12 s
